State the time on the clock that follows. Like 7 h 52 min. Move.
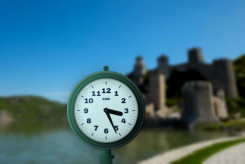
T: 3 h 26 min
